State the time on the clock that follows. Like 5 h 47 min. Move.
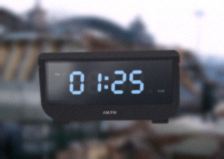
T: 1 h 25 min
